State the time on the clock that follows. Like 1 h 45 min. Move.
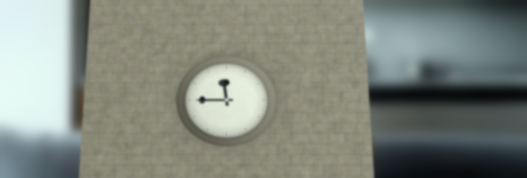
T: 11 h 45 min
